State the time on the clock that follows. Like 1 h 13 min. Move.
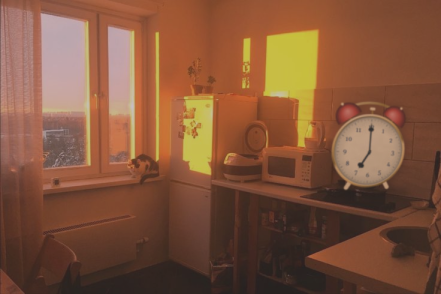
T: 7 h 00 min
